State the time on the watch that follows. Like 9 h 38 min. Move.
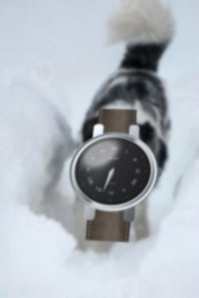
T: 6 h 33 min
